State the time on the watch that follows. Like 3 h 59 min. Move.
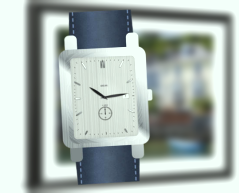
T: 10 h 14 min
